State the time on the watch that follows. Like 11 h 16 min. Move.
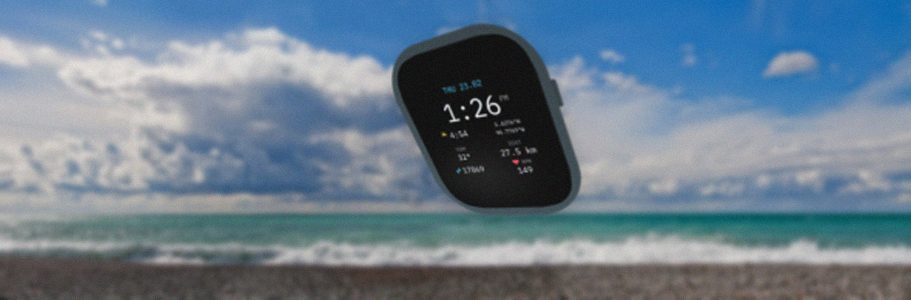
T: 1 h 26 min
